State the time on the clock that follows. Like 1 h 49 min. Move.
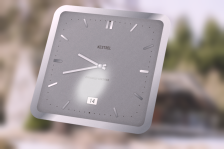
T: 9 h 42 min
